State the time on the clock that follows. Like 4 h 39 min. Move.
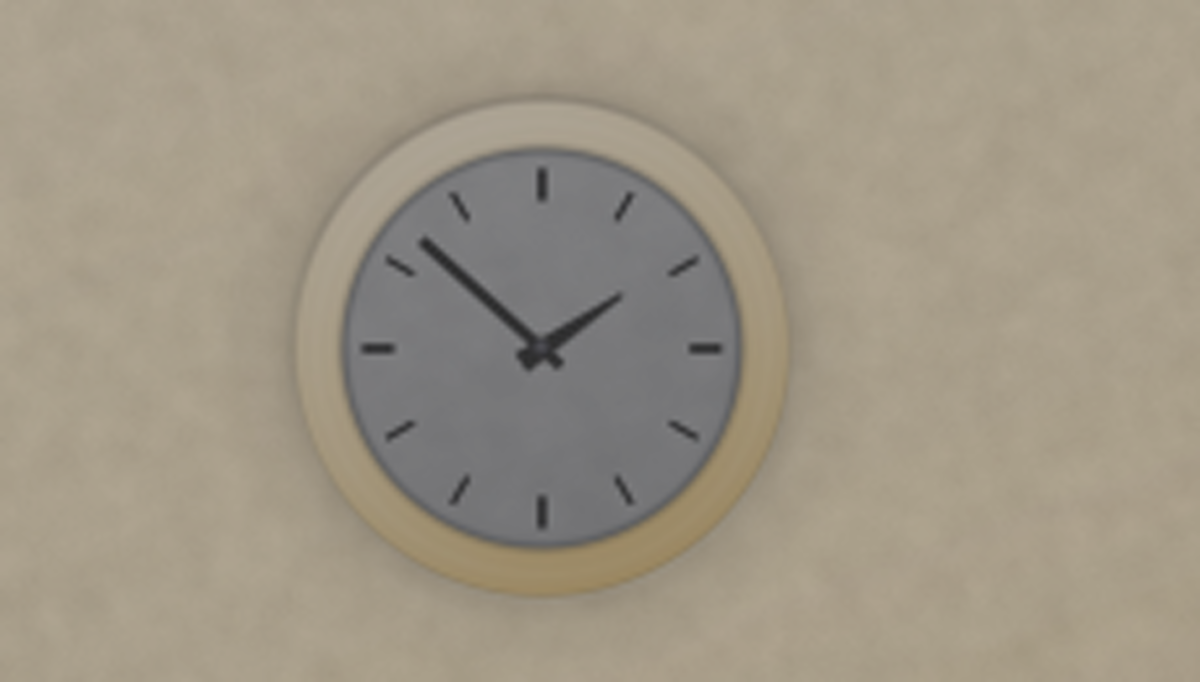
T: 1 h 52 min
